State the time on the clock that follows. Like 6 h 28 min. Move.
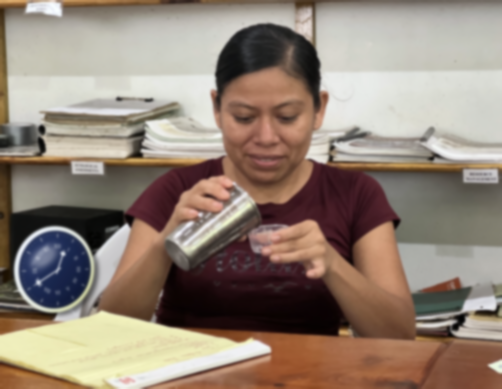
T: 12 h 40 min
